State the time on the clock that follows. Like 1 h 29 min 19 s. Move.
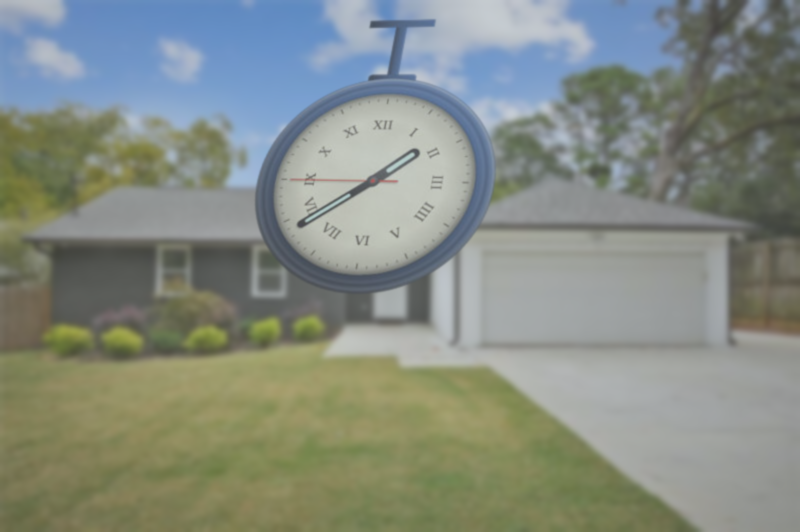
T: 1 h 38 min 45 s
